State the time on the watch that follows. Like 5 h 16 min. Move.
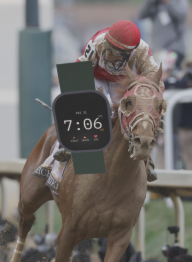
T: 7 h 06 min
